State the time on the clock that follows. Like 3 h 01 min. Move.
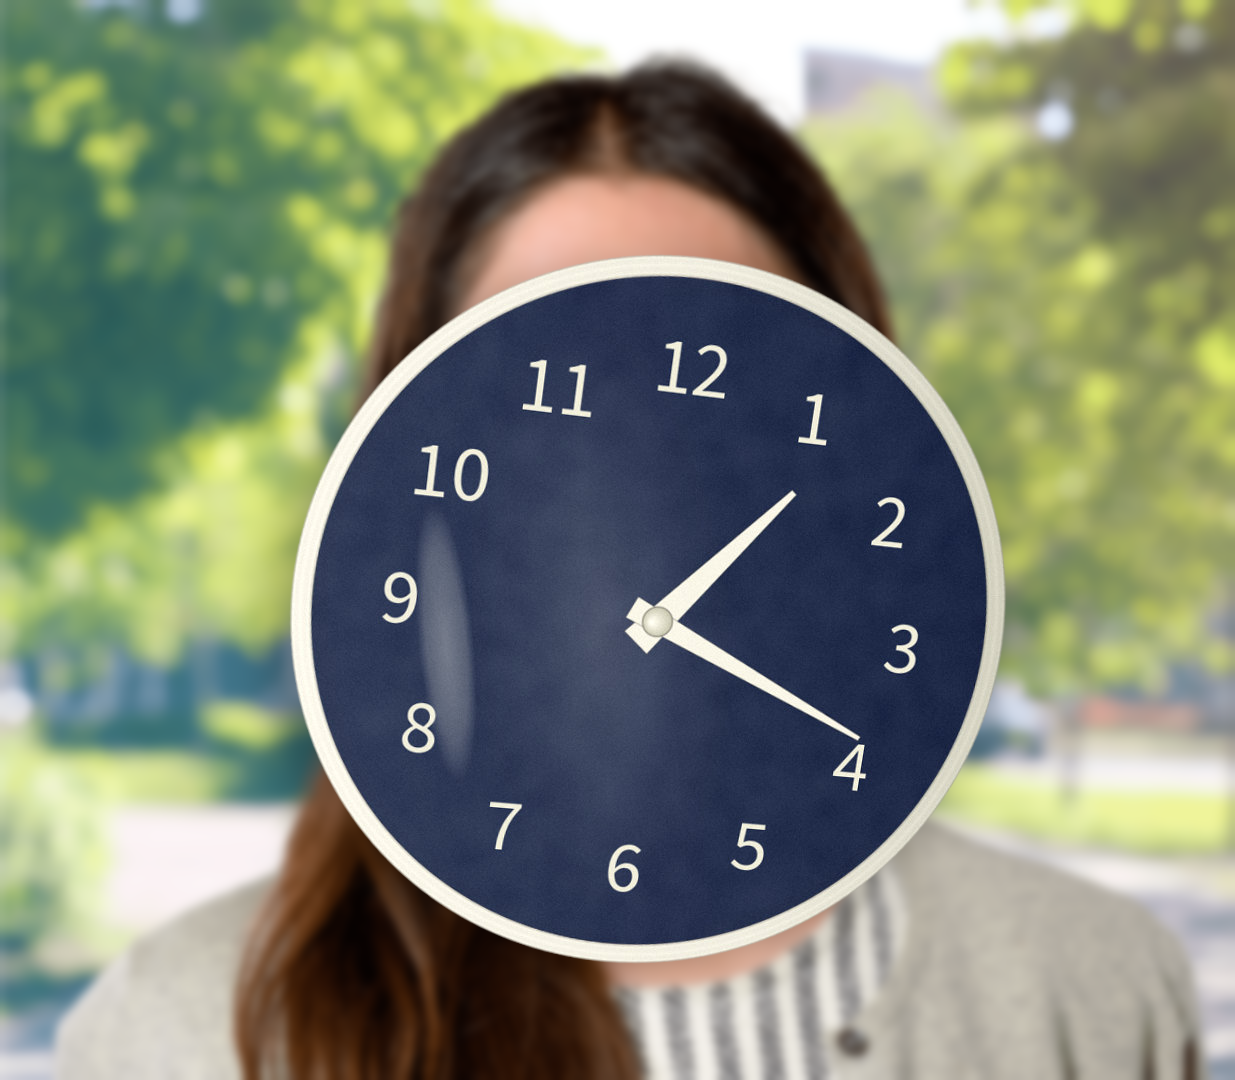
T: 1 h 19 min
